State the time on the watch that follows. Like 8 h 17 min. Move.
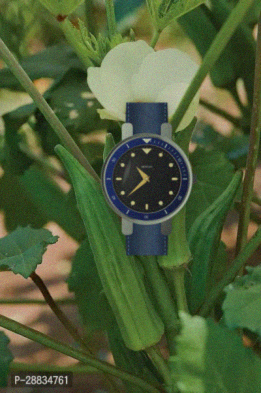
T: 10 h 38 min
